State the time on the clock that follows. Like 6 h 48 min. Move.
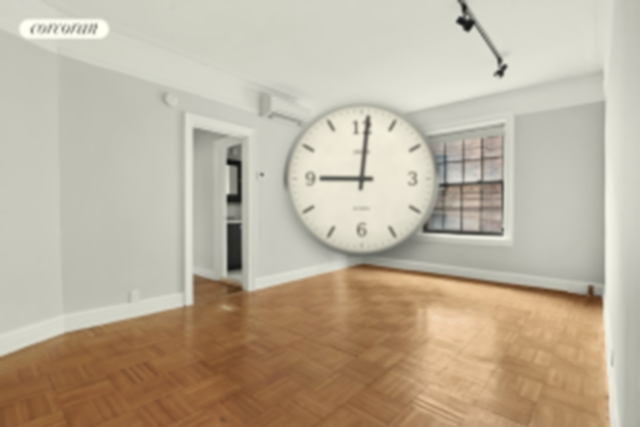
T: 9 h 01 min
